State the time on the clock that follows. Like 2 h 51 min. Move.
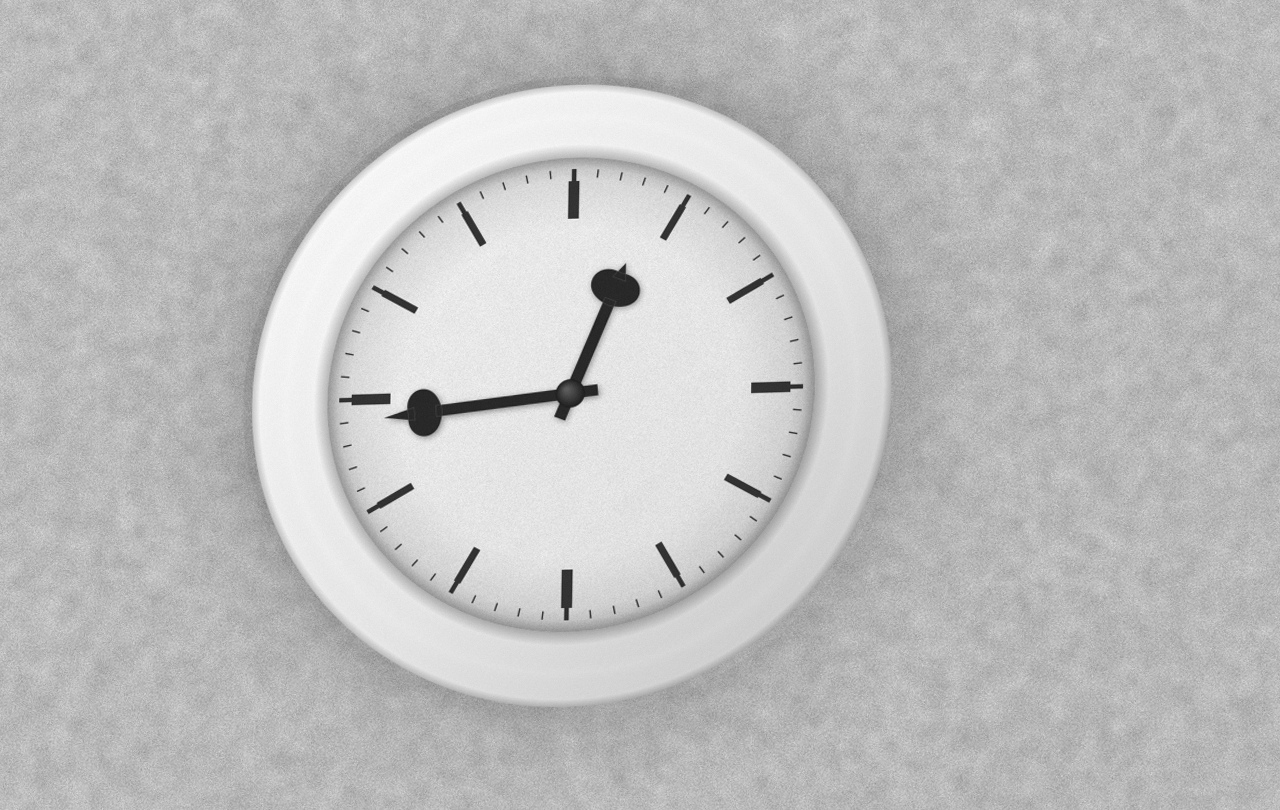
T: 12 h 44 min
